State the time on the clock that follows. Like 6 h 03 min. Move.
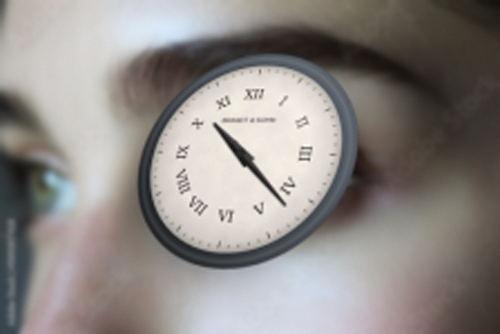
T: 10 h 22 min
